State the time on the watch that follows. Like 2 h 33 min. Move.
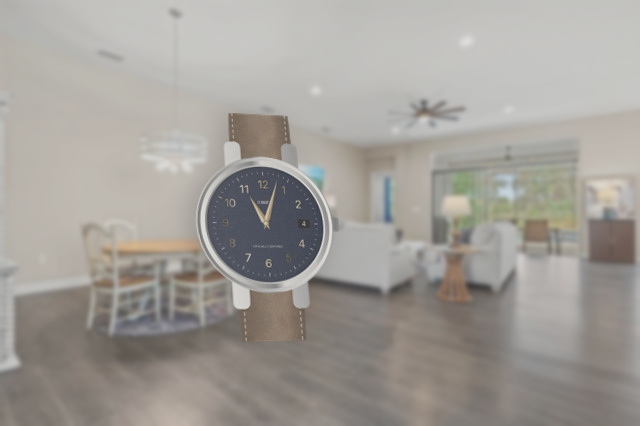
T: 11 h 03 min
